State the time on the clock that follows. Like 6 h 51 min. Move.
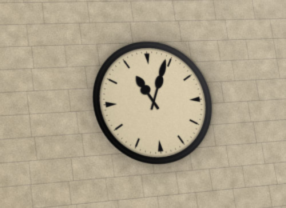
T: 11 h 04 min
